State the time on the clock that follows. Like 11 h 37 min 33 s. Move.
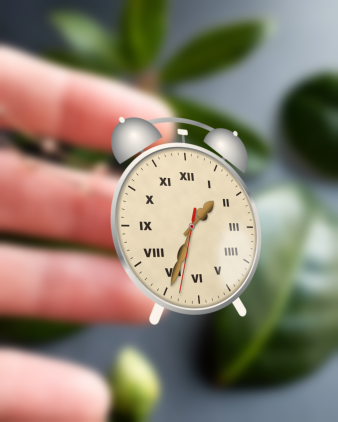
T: 1 h 34 min 33 s
